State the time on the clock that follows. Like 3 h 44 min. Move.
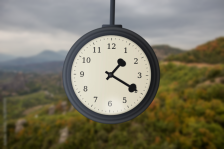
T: 1 h 20 min
